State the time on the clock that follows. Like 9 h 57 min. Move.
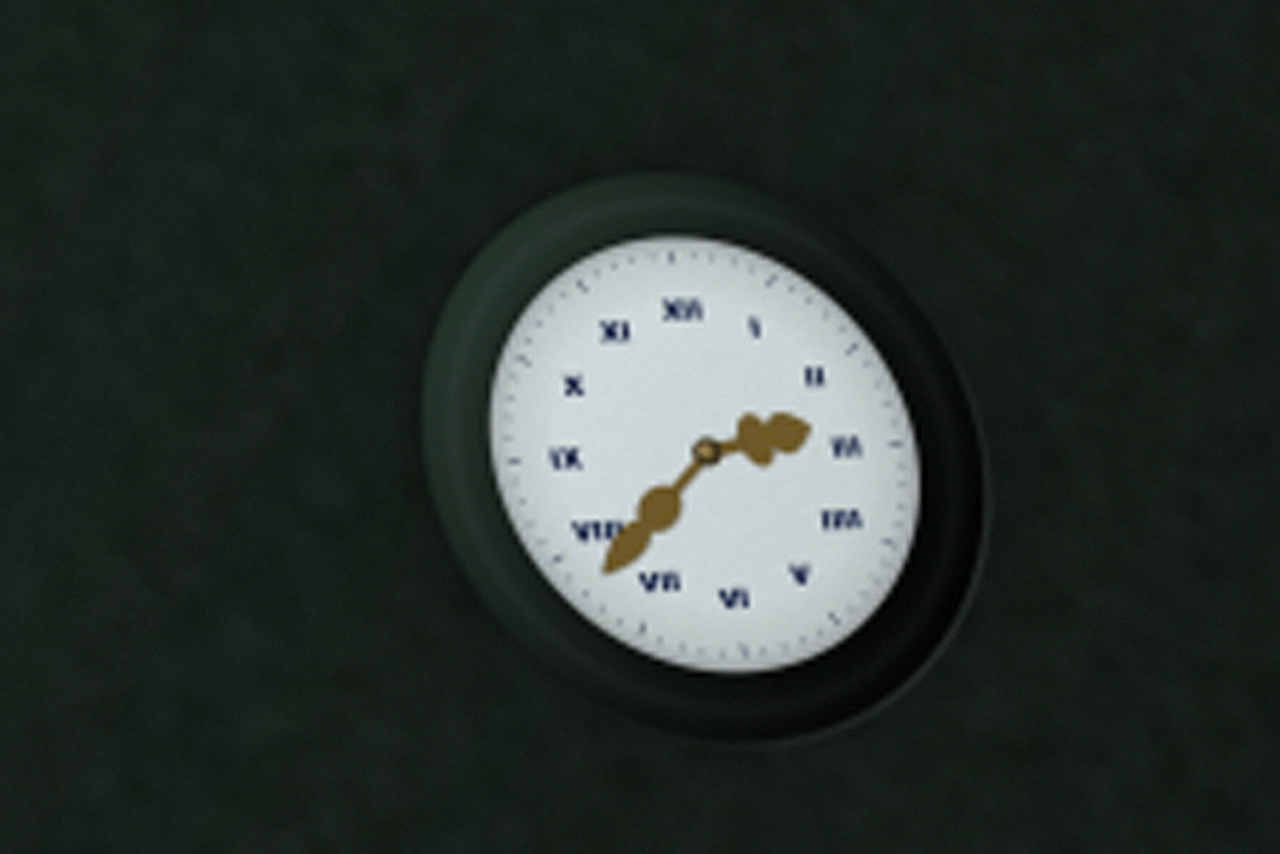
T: 2 h 38 min
